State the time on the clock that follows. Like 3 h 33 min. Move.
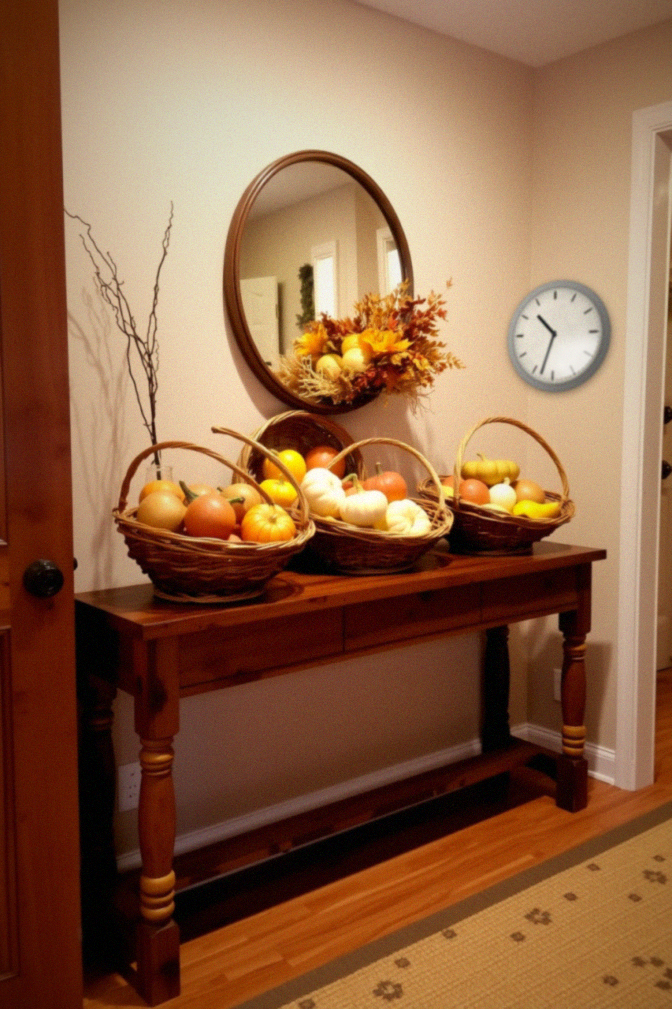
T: 10 h 33 min
